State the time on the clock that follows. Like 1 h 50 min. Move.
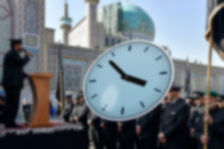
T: 3 h 53 min
